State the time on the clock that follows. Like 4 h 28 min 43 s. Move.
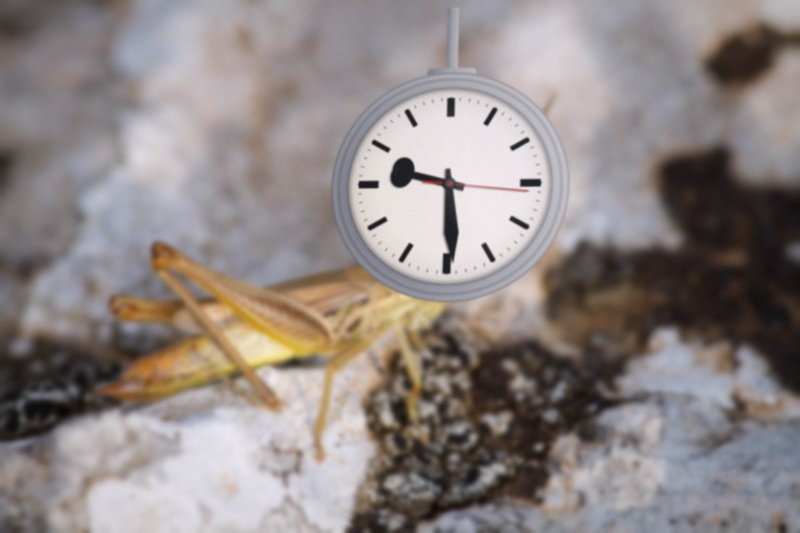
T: 9 h 29 min 16 s
